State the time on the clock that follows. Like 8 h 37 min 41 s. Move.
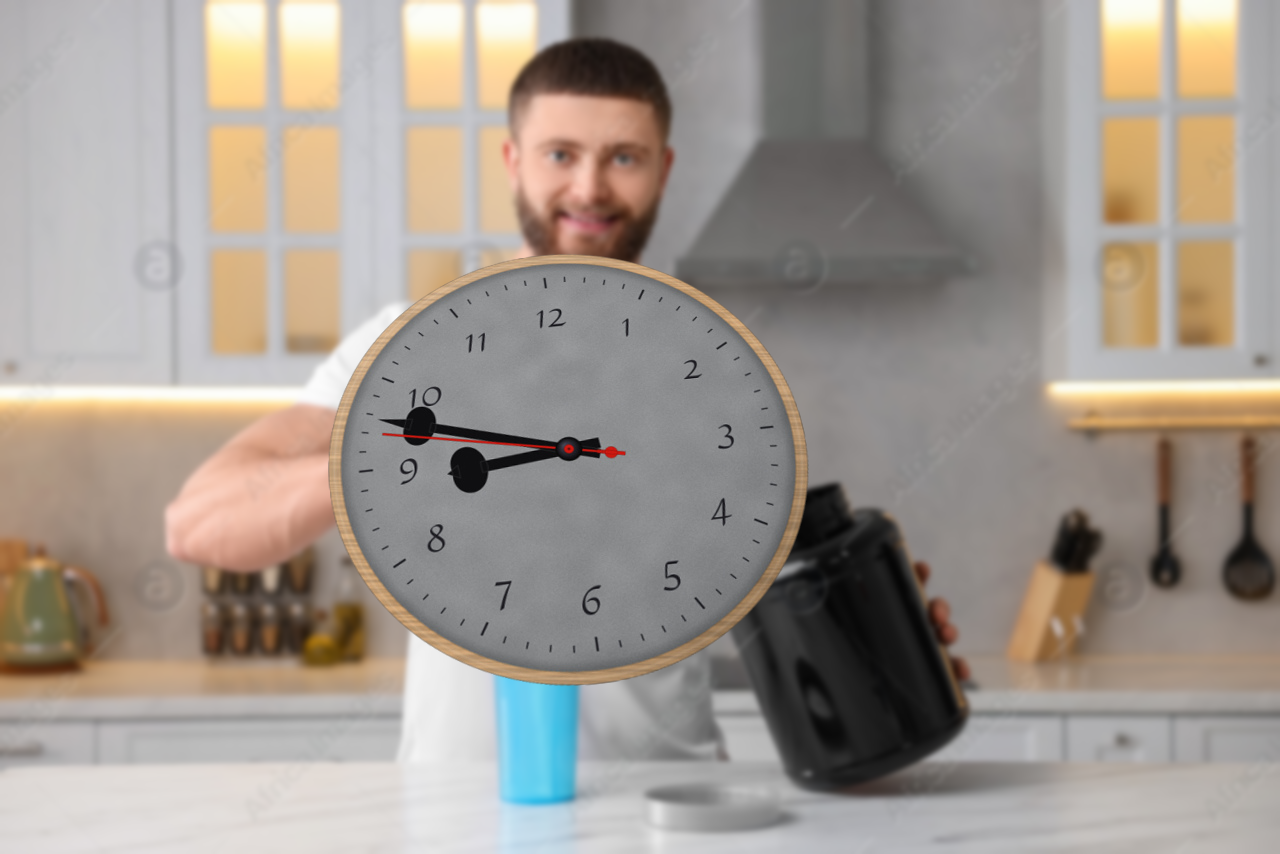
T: 8 h 47 min 47 s
